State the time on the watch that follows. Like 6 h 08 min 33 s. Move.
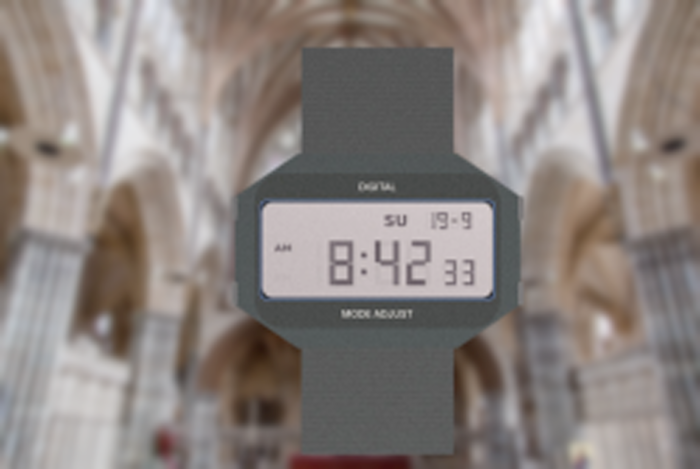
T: 8 h 42 min 33 s
